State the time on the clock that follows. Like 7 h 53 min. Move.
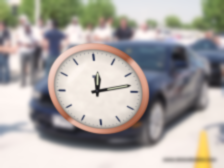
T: 12 h 13 min
